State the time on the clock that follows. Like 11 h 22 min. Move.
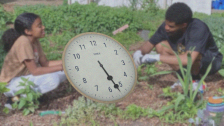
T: 5 h 27 min
